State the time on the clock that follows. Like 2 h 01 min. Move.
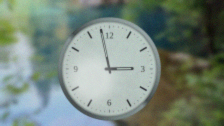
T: 2 h 58 min
